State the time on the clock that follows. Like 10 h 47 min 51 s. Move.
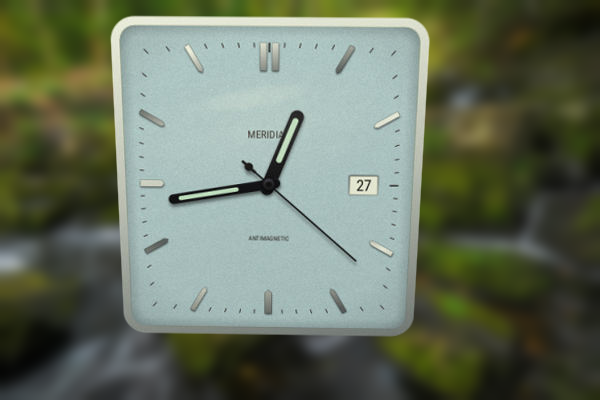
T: 12 h 43 min 22 s
